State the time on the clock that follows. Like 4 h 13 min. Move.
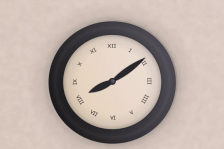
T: 8 h 09 min
